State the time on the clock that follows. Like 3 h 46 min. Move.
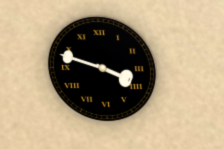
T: 3 h 48 min
